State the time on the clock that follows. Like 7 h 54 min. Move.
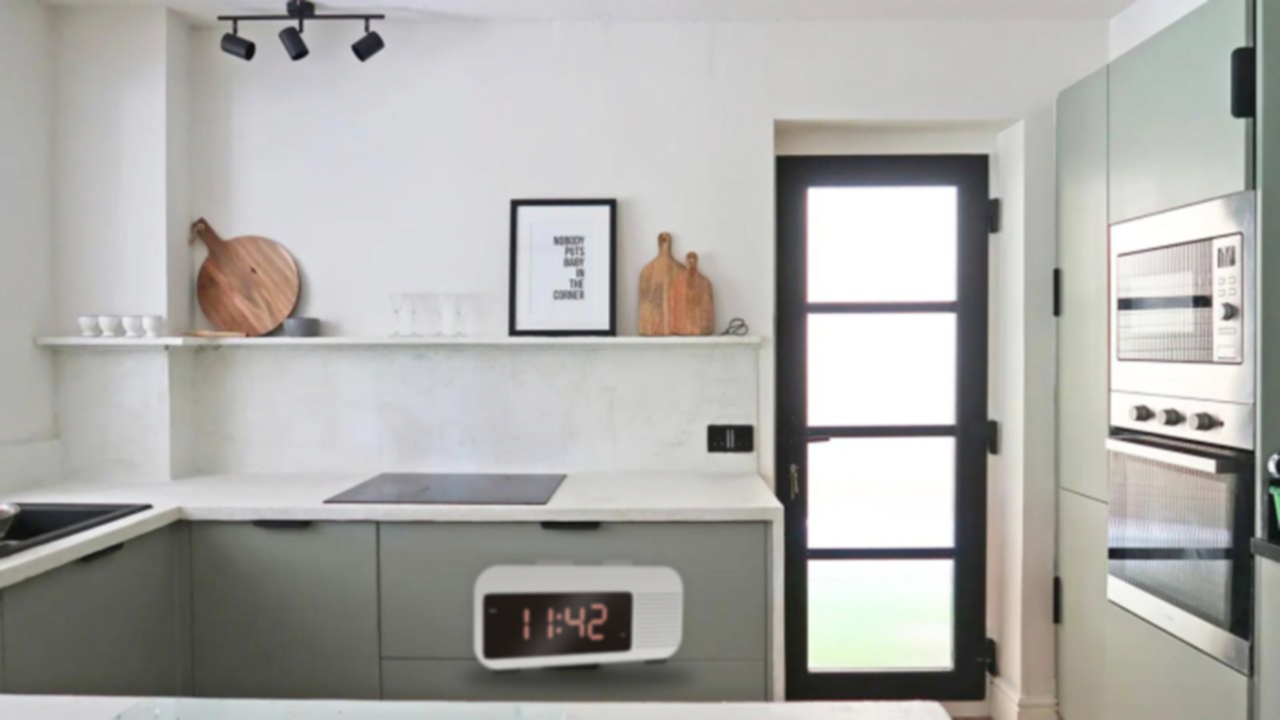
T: 11 h 42 min
